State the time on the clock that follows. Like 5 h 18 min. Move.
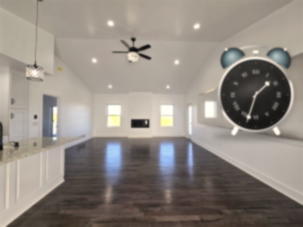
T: 1 h 33 min
